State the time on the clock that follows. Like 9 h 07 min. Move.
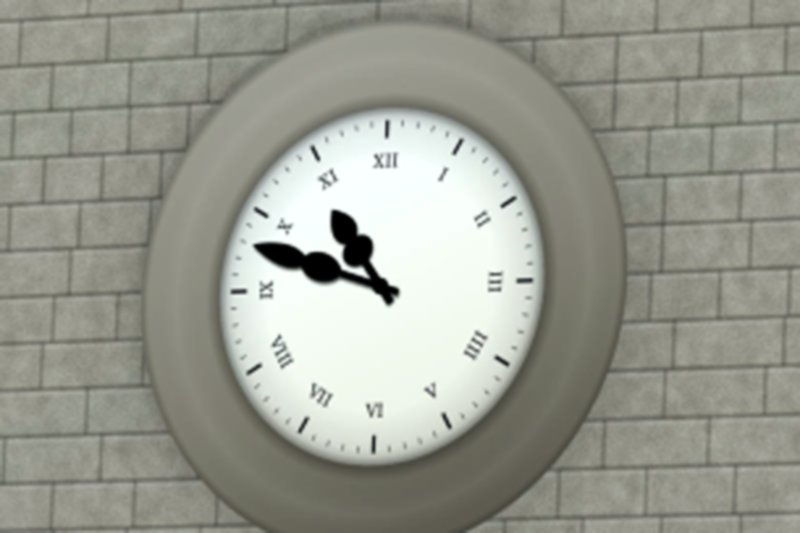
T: 10 h 48 min
